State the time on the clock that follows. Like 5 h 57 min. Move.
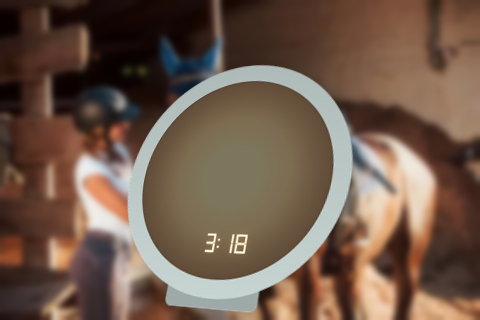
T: 3 h 18 min
